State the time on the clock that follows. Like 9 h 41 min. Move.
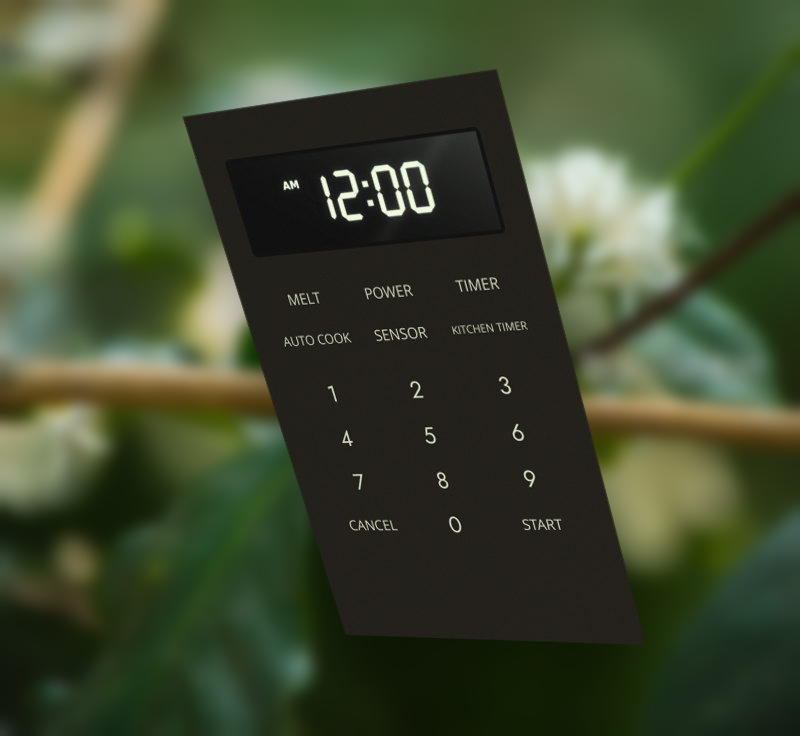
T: 12 h 00 min
